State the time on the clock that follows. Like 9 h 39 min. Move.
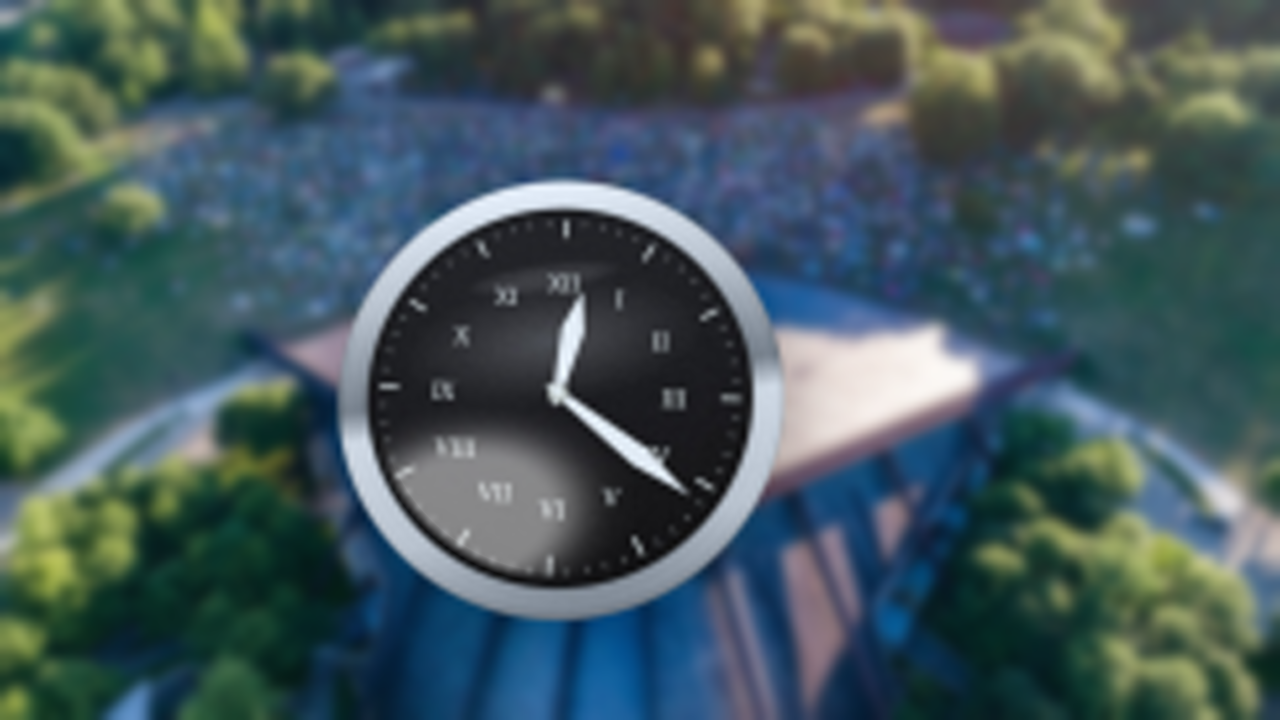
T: 12 h 21 min
